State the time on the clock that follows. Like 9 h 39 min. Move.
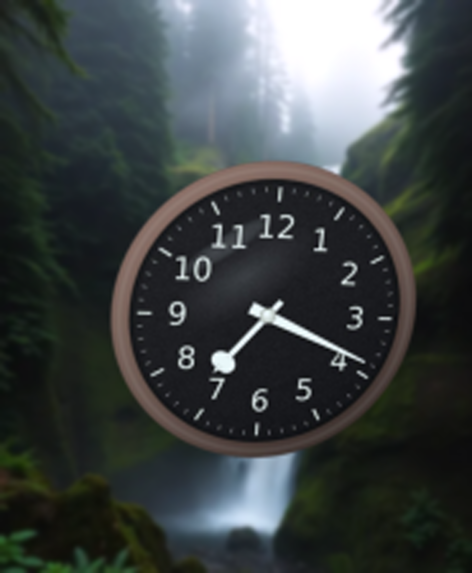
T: 7 h 19 min
